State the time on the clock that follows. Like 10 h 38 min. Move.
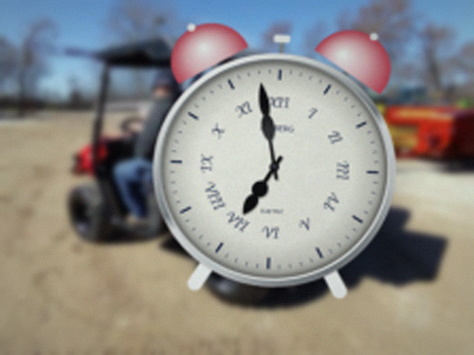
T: 6 h 58 min
